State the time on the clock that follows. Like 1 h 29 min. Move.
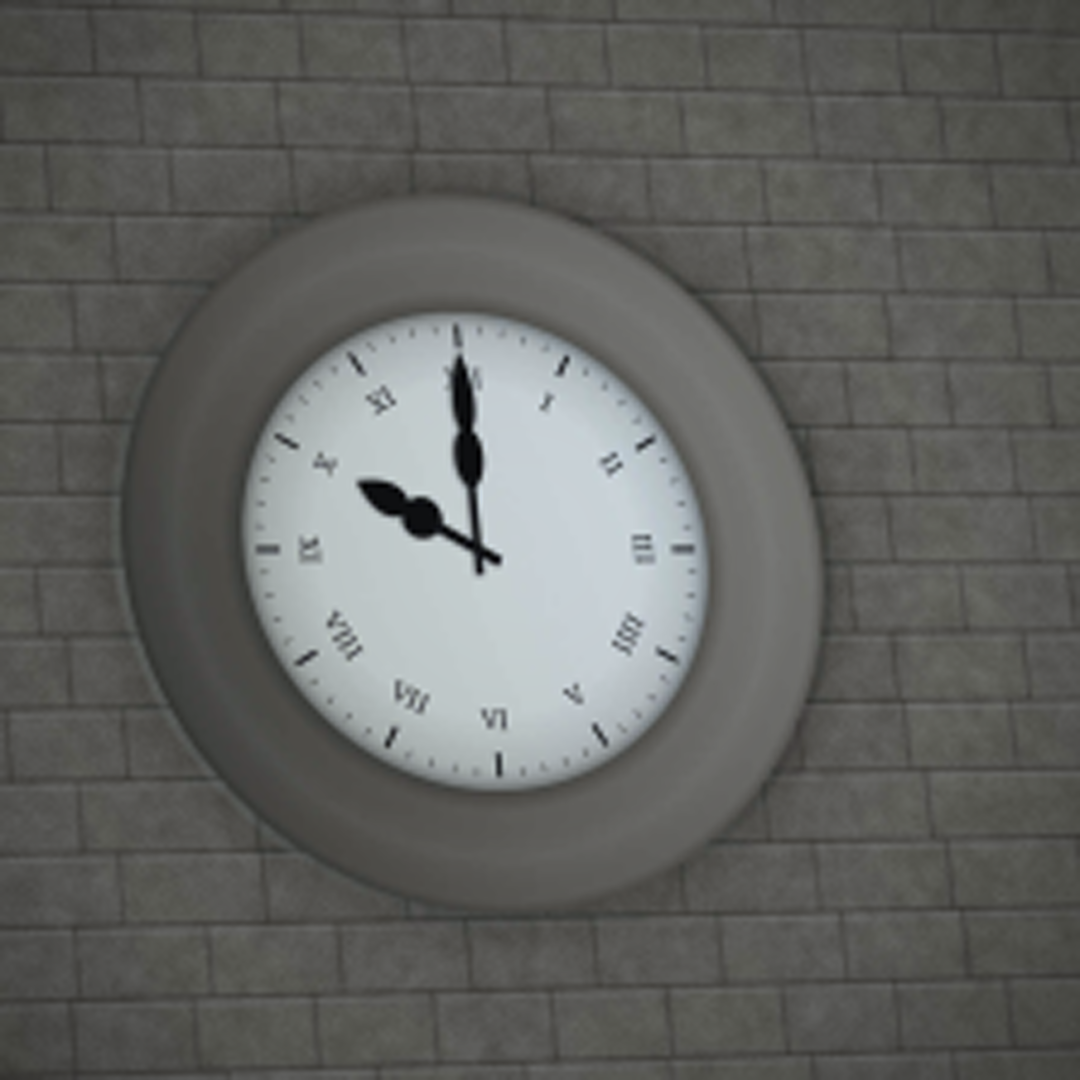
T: 10 h 00 min
